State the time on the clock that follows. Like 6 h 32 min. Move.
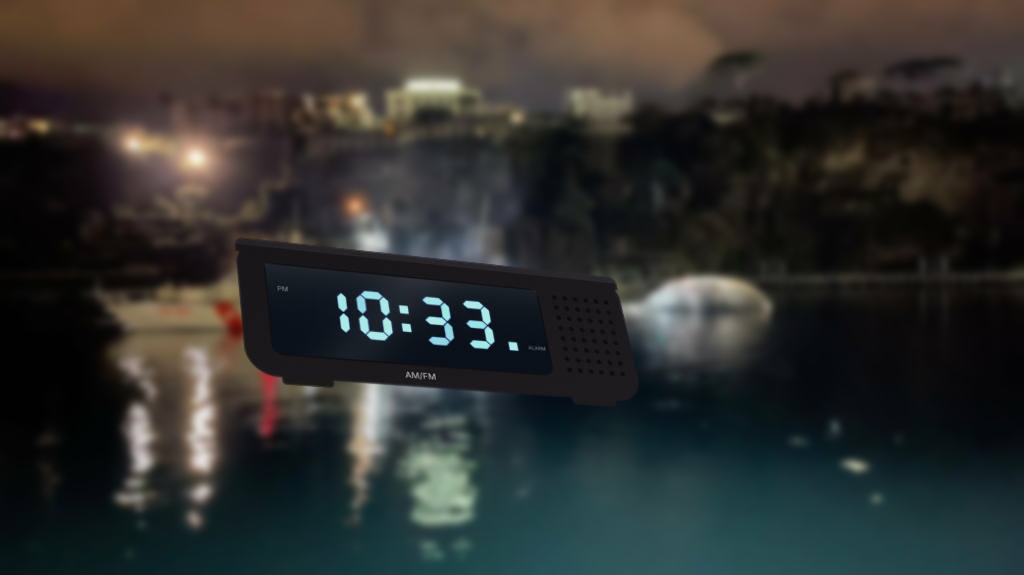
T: 10 h 33 min
